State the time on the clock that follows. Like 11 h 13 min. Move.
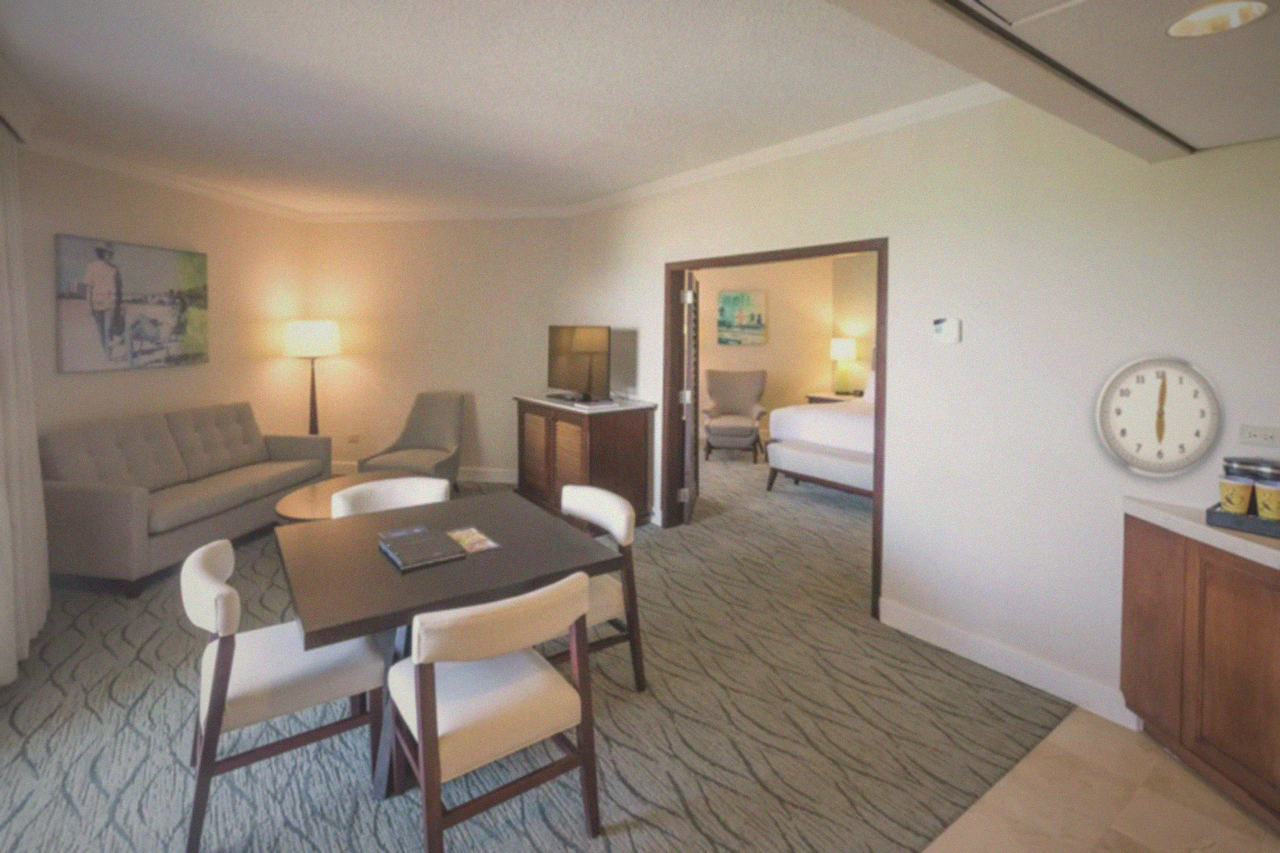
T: 6 h 01 min
